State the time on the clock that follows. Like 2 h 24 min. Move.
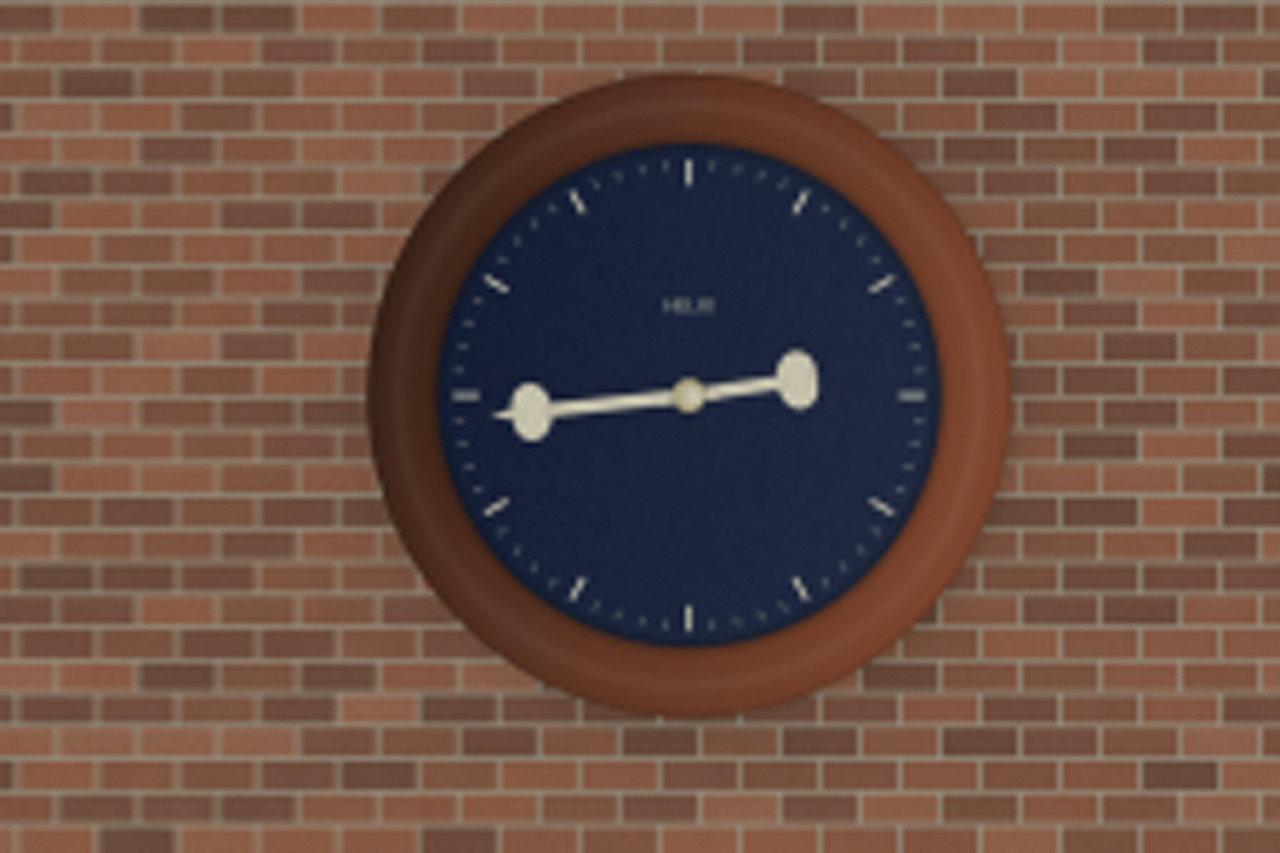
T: 2 h 44 min
